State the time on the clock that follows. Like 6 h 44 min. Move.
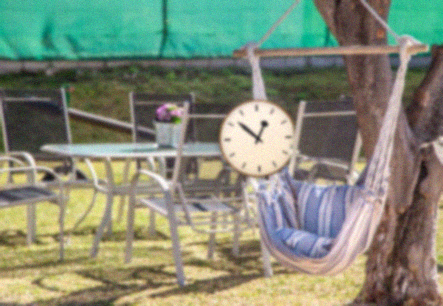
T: 12 h 52 min
